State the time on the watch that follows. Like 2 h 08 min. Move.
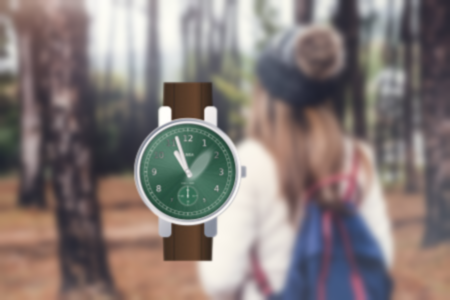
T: 10 h 57 min
